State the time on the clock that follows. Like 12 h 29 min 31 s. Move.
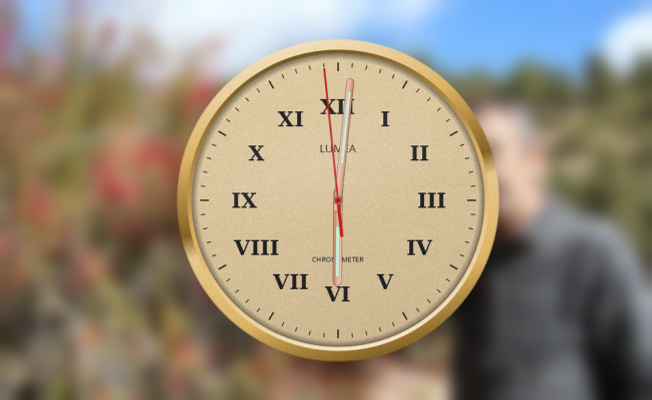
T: 6 h 00 min 59 s
